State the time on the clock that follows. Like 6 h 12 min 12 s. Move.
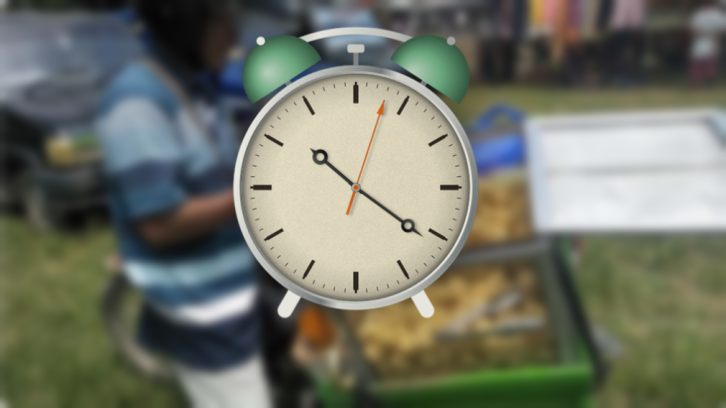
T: 10 h 21 min 03 s
